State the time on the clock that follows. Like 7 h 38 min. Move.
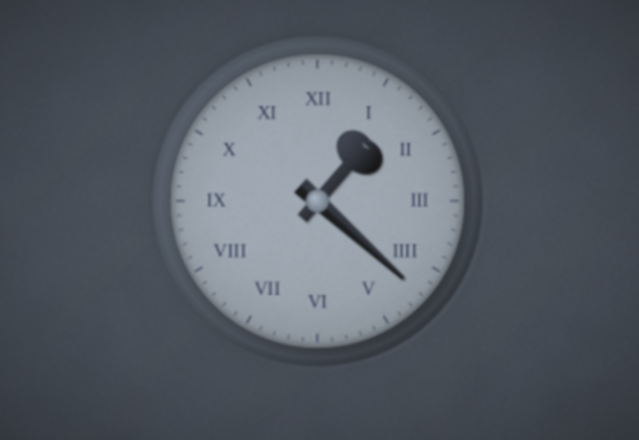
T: 1 h 22 min
